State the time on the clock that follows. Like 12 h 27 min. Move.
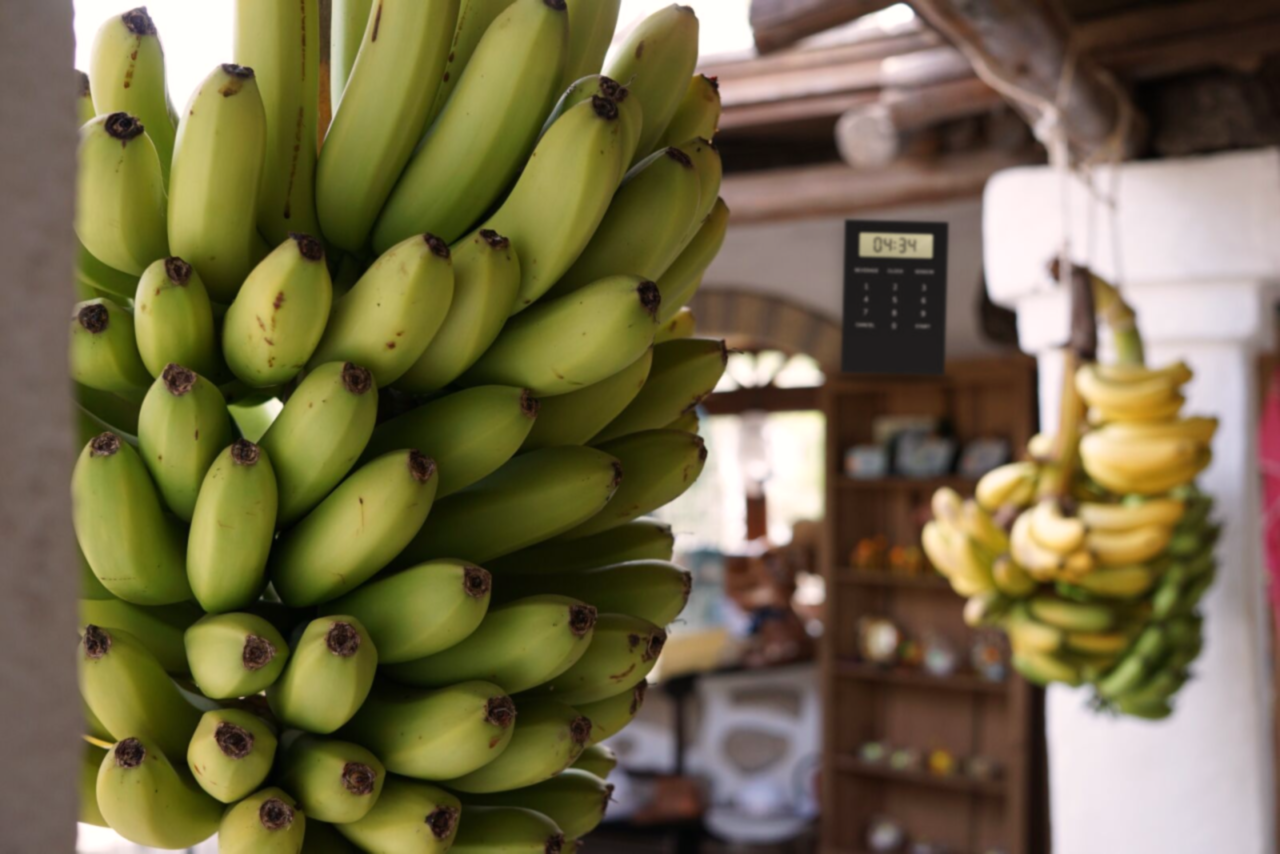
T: 4 h 34 min
